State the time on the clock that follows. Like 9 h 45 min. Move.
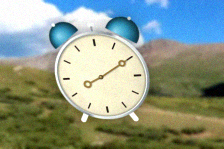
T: 8 h 10 min
